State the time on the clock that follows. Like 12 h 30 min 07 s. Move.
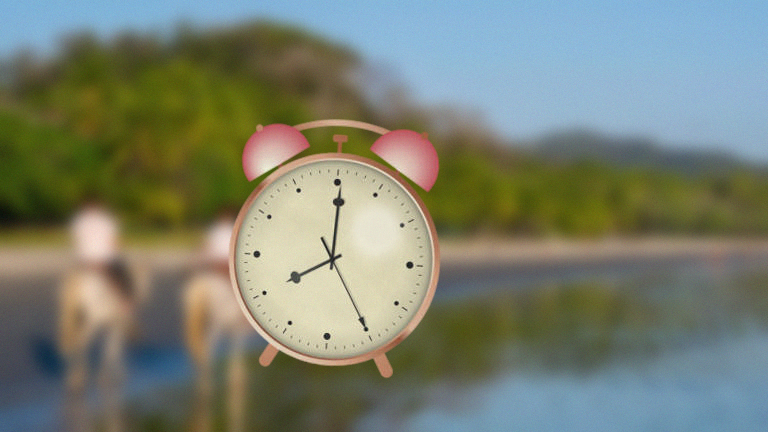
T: 8 h 00 min 25 s
